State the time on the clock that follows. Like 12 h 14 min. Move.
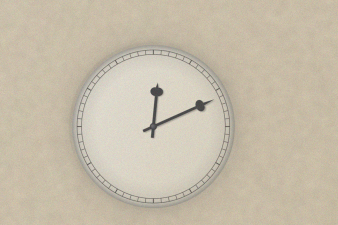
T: 12 h 11 min
